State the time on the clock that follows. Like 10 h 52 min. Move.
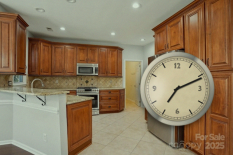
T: 7 h 11 min
